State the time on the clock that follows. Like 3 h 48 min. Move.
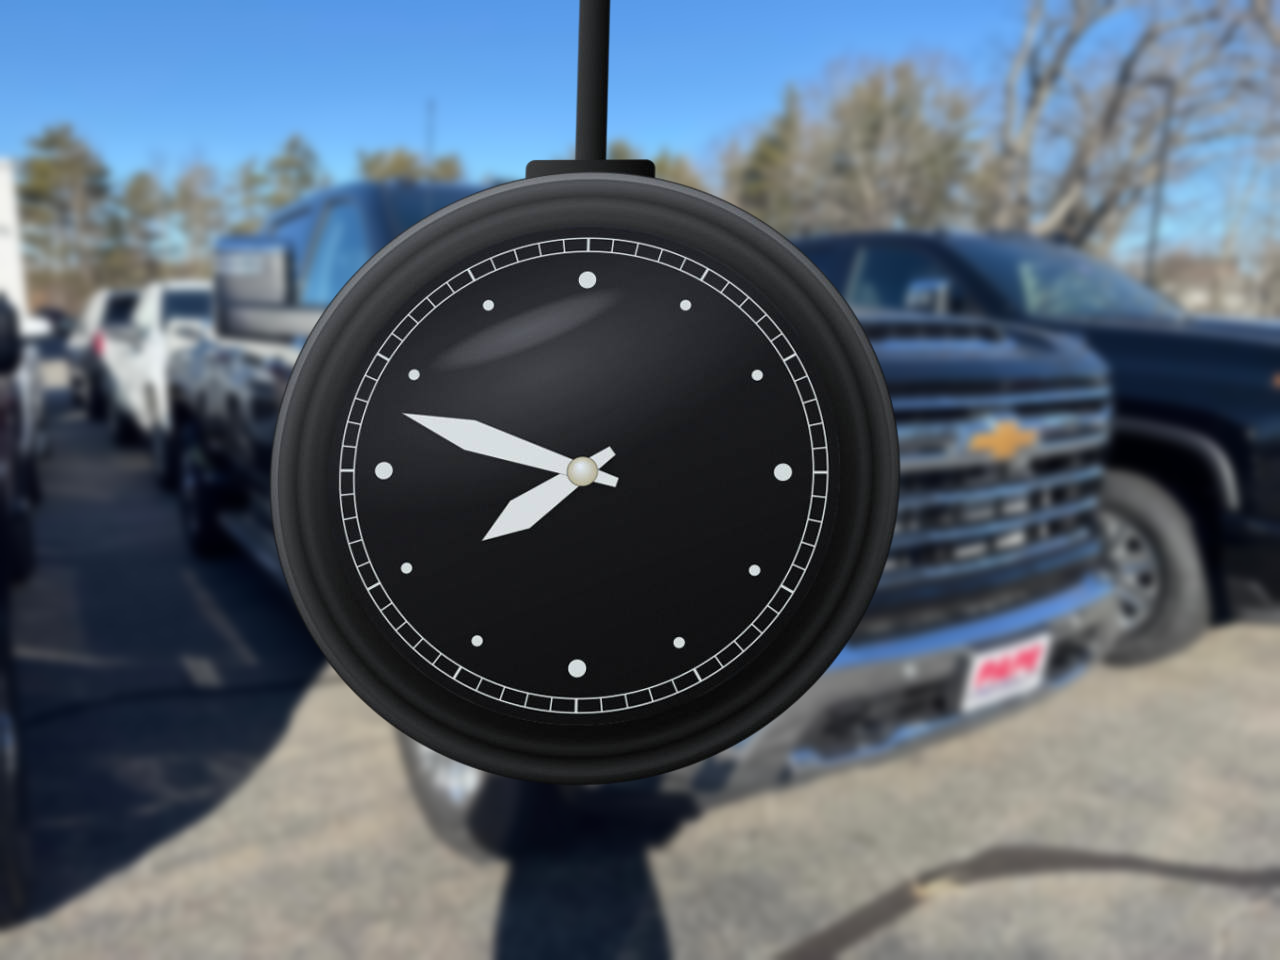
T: 7 h 48 min
